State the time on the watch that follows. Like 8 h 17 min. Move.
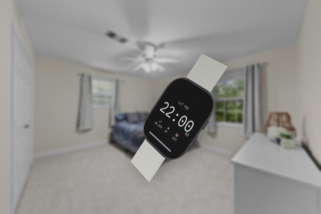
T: 22 h 00 min
